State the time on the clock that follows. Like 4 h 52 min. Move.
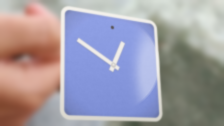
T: 12 h 50 min
